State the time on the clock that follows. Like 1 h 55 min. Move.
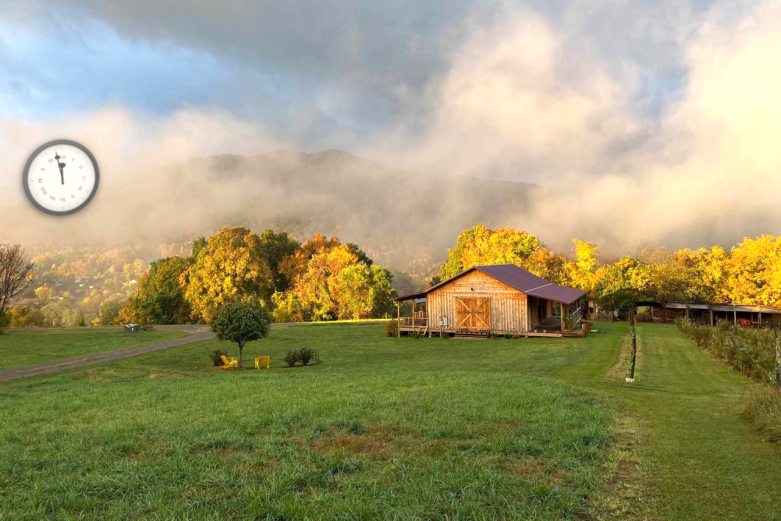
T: 11 h 58 min
